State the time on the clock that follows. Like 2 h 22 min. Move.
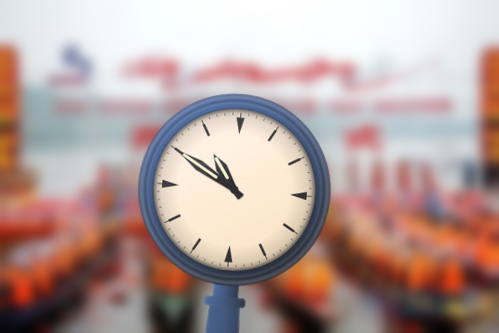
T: 10 h 50 min
